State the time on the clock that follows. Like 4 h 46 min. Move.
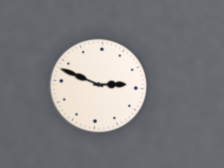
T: 2 h 48 min
